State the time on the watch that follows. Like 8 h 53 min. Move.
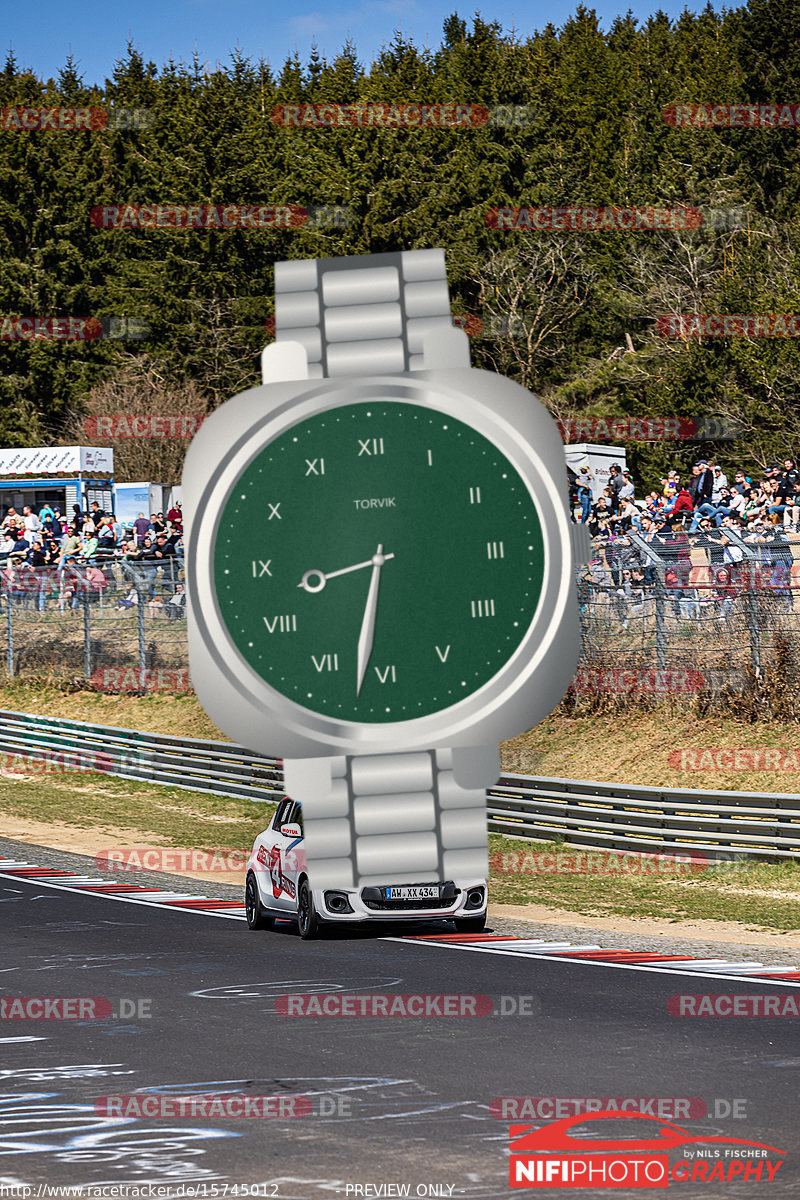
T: 8 h 32 min
